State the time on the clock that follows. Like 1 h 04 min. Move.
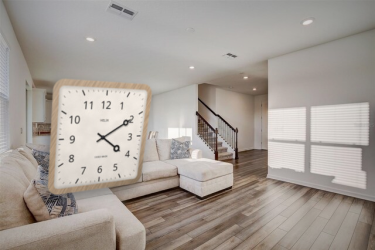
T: 4 h 10 min
